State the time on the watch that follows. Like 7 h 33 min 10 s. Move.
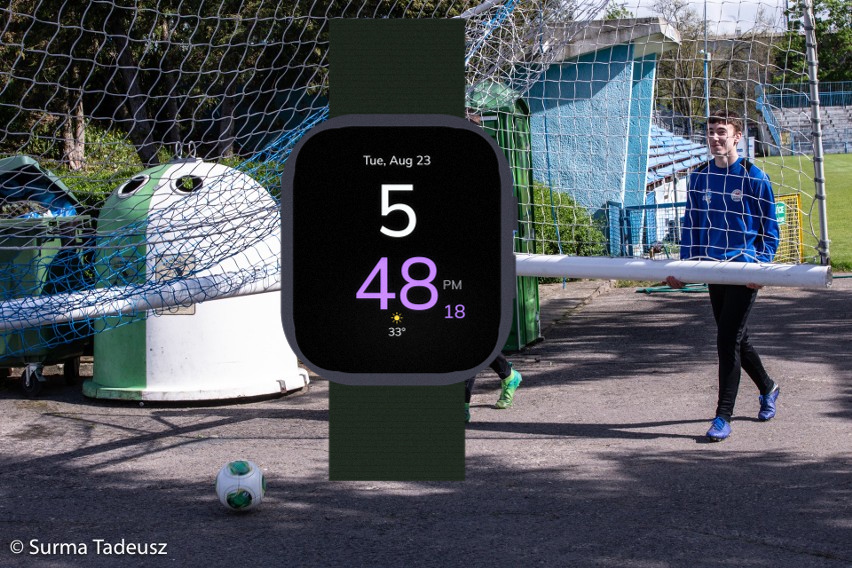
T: 5 h 48 min 18 s
